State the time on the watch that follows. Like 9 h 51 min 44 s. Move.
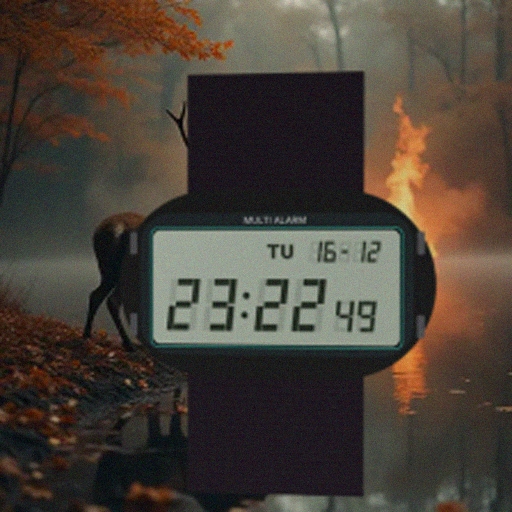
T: 23 h 22 min 49 s
